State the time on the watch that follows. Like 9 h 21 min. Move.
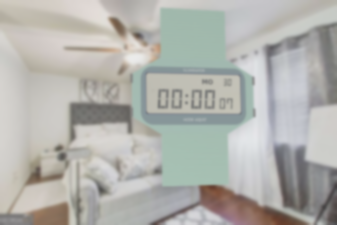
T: 0 h 00 min
